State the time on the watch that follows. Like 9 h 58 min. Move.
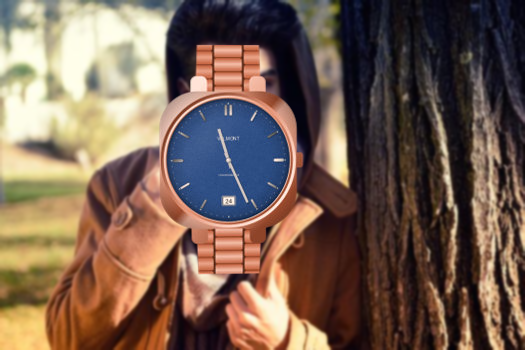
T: 11 h 26 min
